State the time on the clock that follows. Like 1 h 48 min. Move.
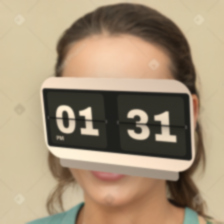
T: 1 h 31 min
